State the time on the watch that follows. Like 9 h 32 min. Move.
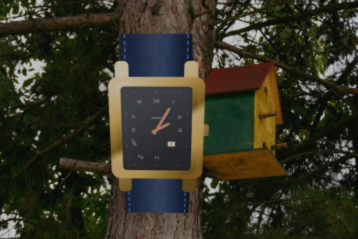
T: 2 h 05 min
